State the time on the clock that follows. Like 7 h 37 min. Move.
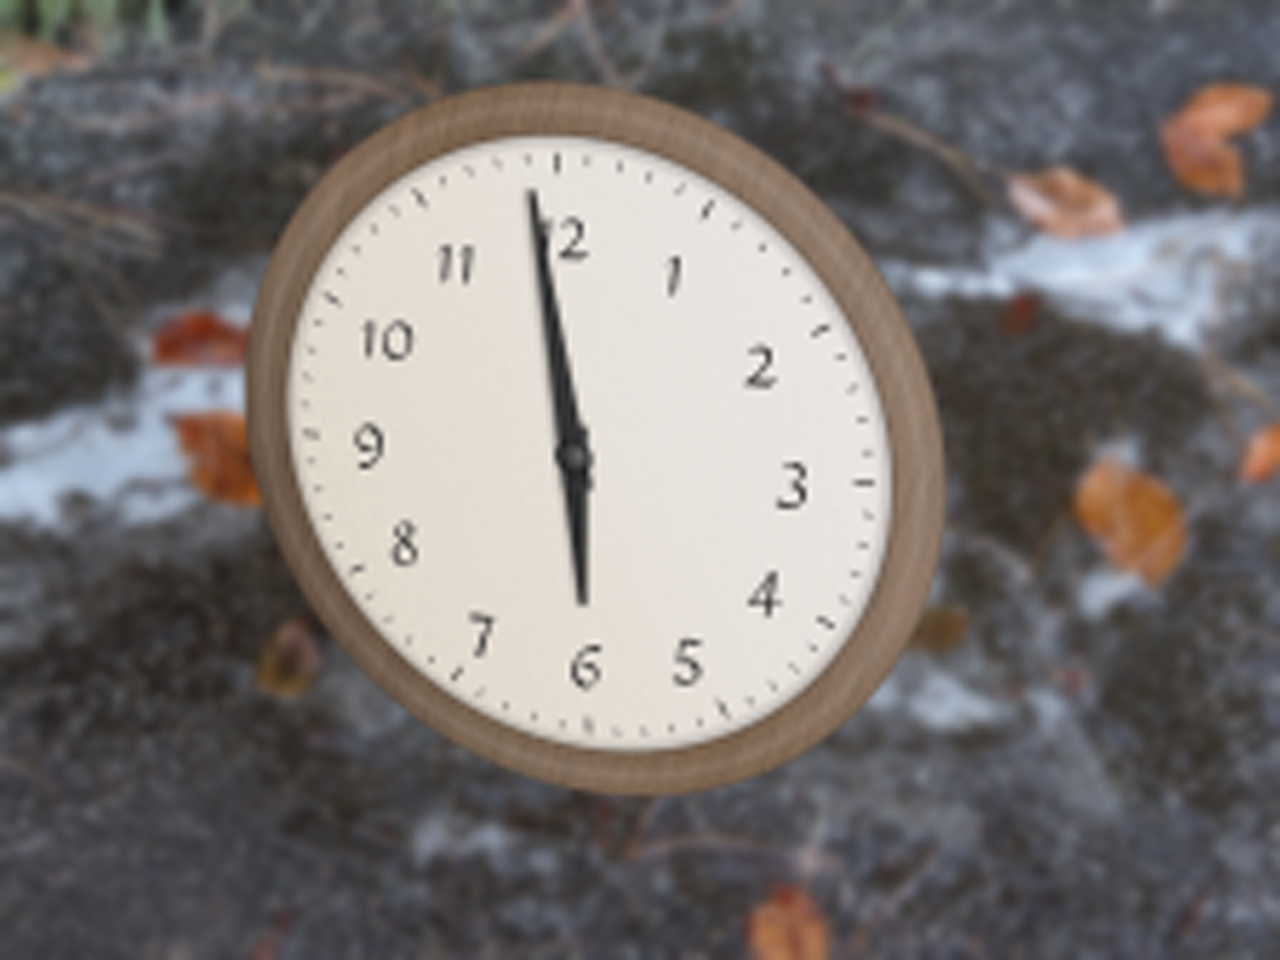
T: 5 h 59 min
